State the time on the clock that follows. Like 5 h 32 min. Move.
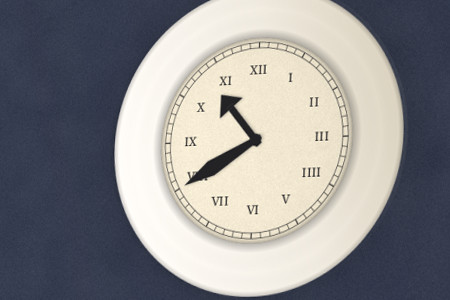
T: 10 h 40 min
